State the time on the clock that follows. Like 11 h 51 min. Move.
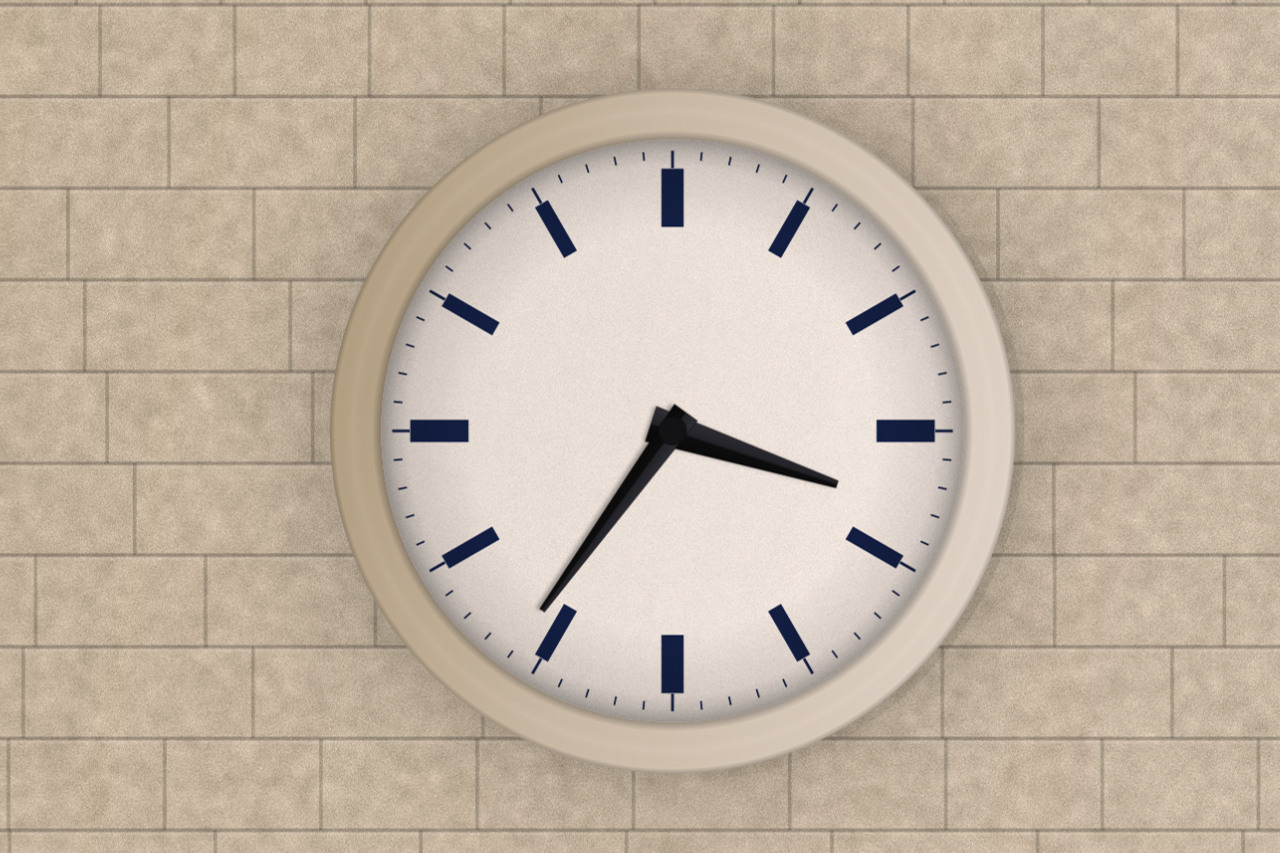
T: 3 h 36 min
